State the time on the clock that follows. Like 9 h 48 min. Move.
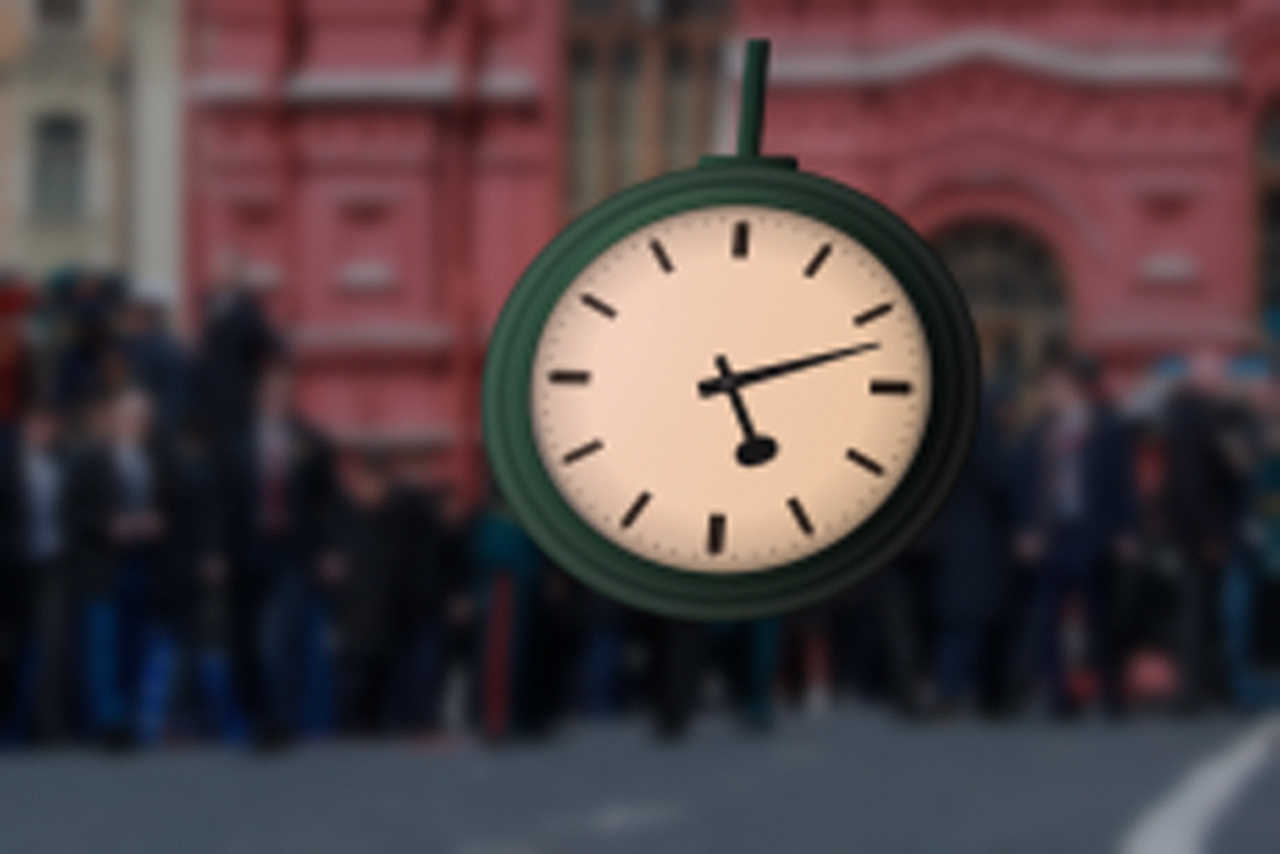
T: 5 h 12 min
